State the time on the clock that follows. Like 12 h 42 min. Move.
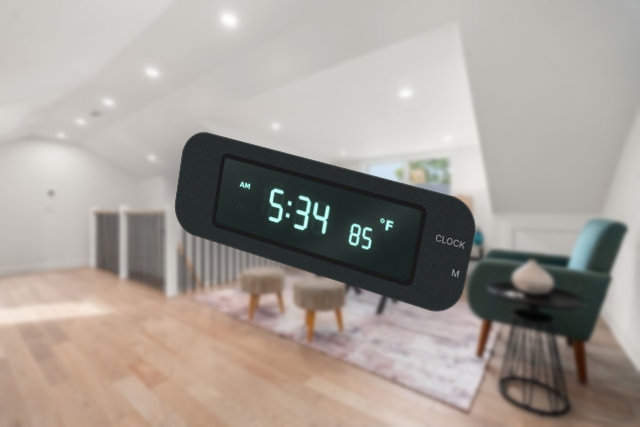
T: 5 h 34 min
